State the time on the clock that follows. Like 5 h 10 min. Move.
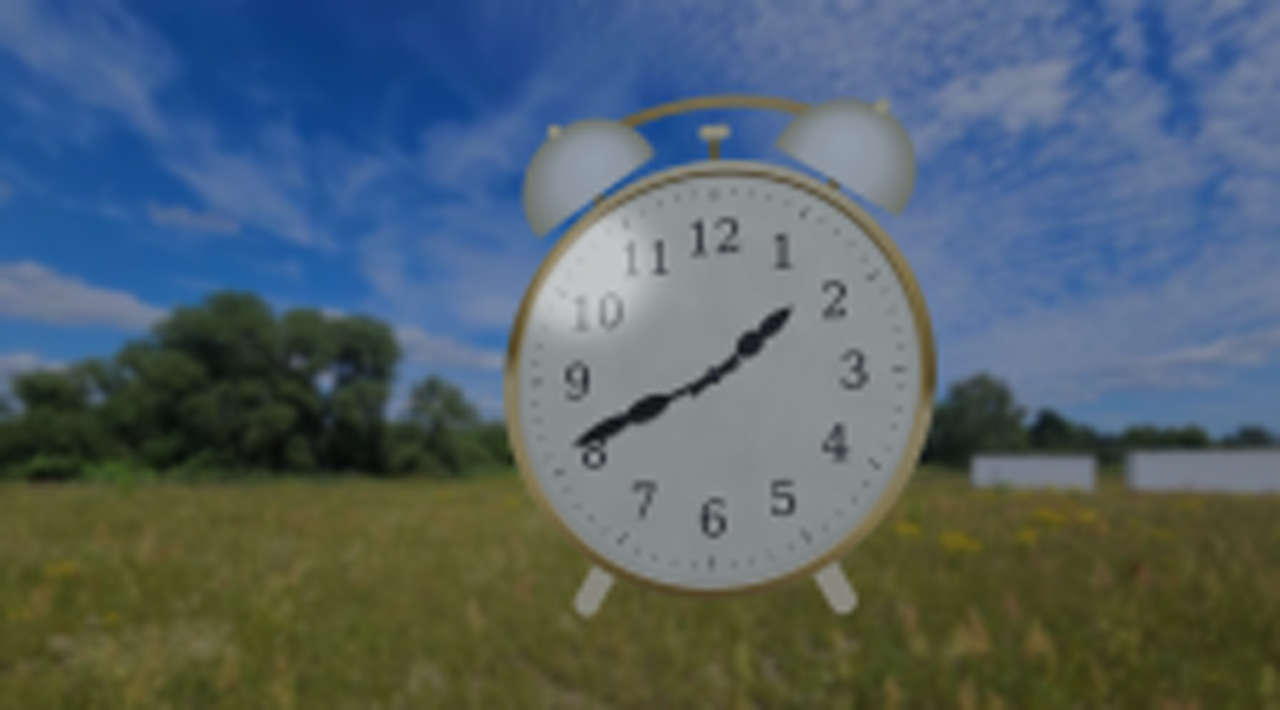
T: 1 h 41 min
